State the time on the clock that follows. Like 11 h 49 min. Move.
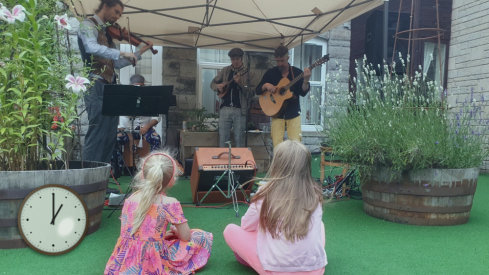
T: 1 h 00 min
